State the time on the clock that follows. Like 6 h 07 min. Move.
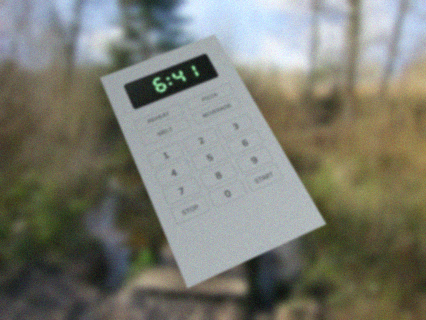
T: 6 h 41 min
